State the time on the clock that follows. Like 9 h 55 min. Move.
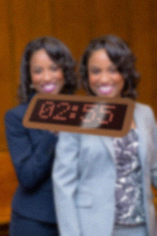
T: 2 h 55 min
